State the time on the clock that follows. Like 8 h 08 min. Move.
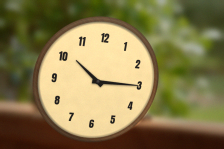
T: 10 h 15 min
